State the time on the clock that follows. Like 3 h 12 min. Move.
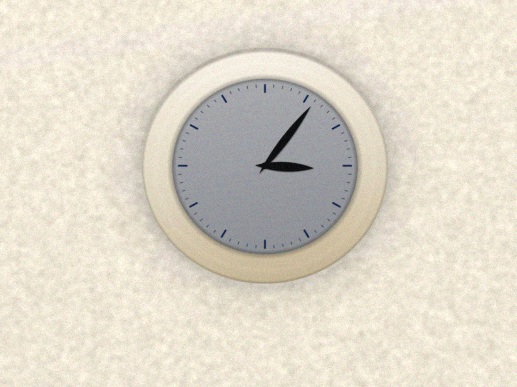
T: 3 h 06 min
